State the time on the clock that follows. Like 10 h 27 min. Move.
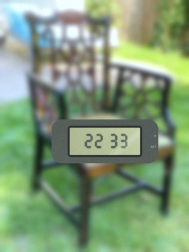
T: 22 h 33 min
